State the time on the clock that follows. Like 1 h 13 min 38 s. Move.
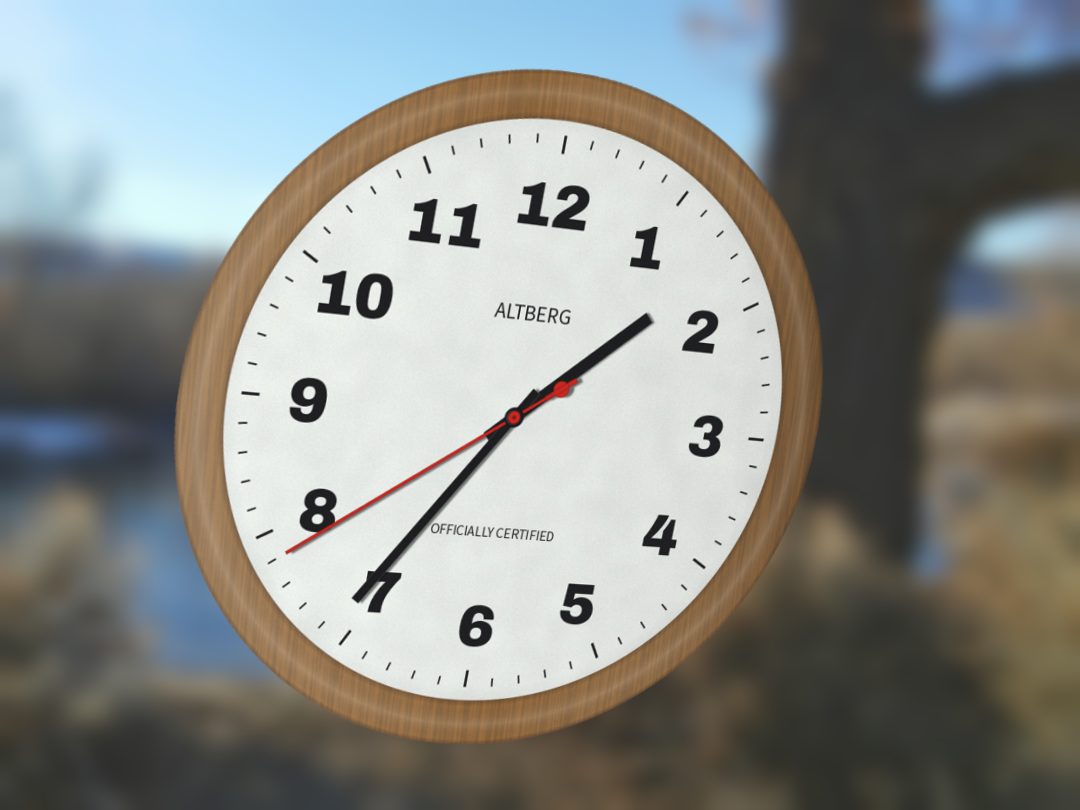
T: 1 h 35 min 39 s
